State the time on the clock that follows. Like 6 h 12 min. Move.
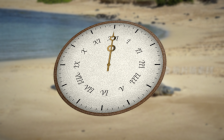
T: 12 h 00 min
